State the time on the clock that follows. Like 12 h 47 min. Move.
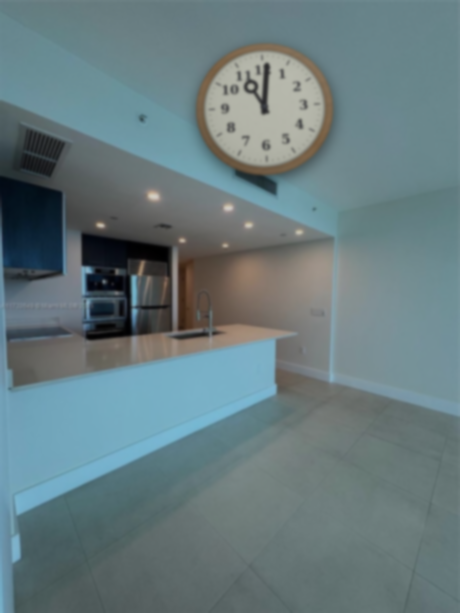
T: 11 h 01 min
